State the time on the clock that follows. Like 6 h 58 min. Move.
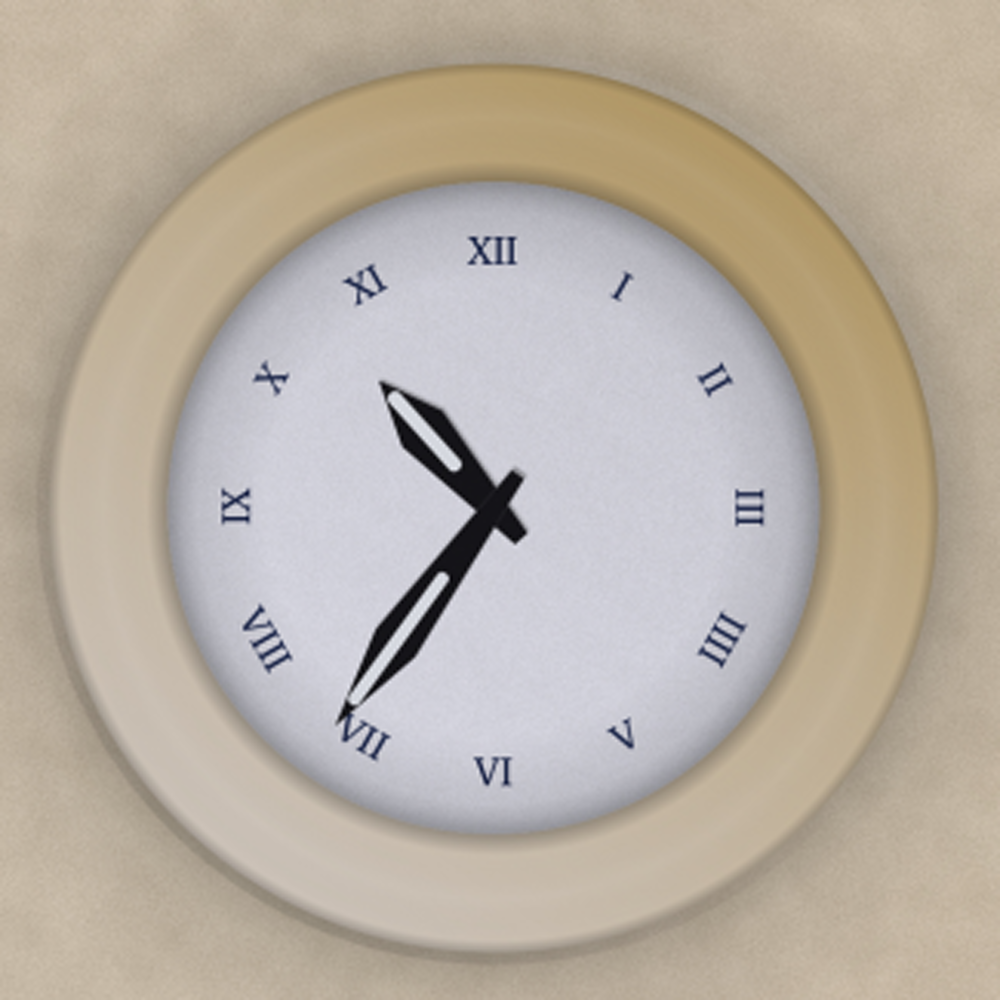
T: 10 h 36 min
